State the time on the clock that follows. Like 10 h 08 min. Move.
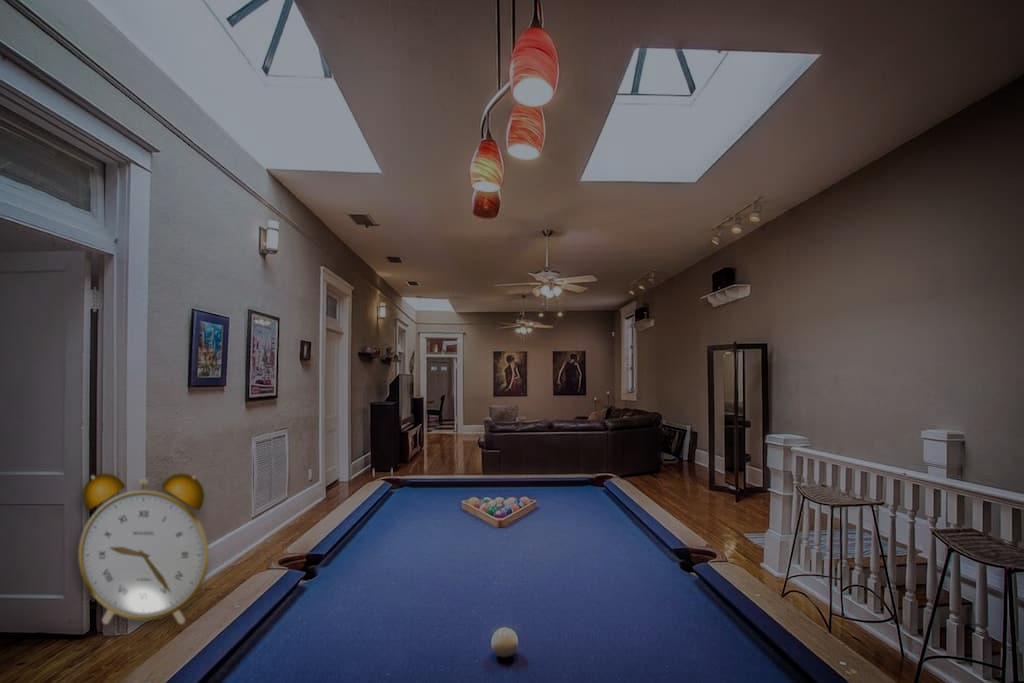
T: 9 h 24 min
